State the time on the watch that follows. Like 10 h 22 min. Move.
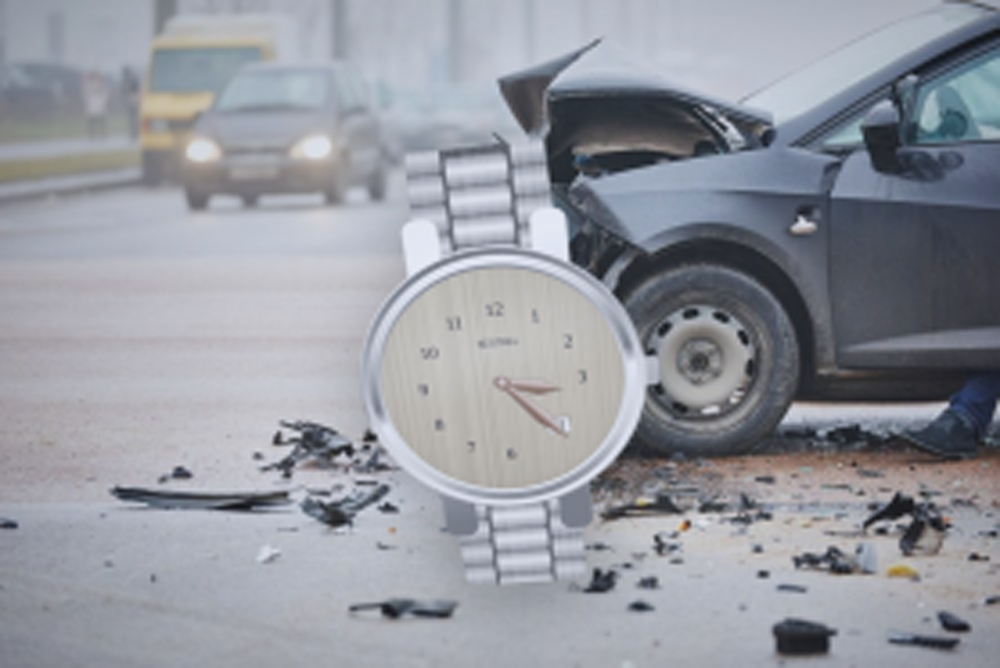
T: 3 h 23 min
